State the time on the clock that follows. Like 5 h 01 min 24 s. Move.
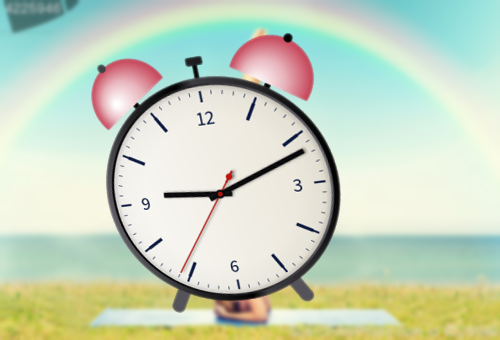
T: 9 h 11 min 36 s
